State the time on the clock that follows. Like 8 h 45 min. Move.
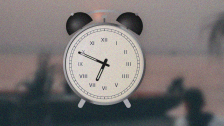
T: 6 h 49 min
